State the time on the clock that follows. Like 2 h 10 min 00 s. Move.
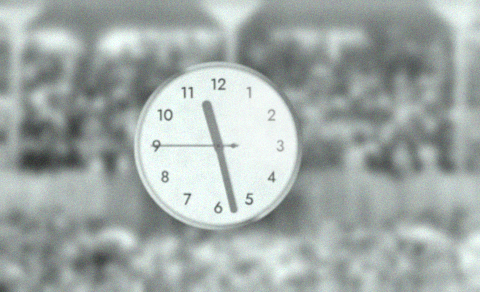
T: 11 h 27 min 45 s
